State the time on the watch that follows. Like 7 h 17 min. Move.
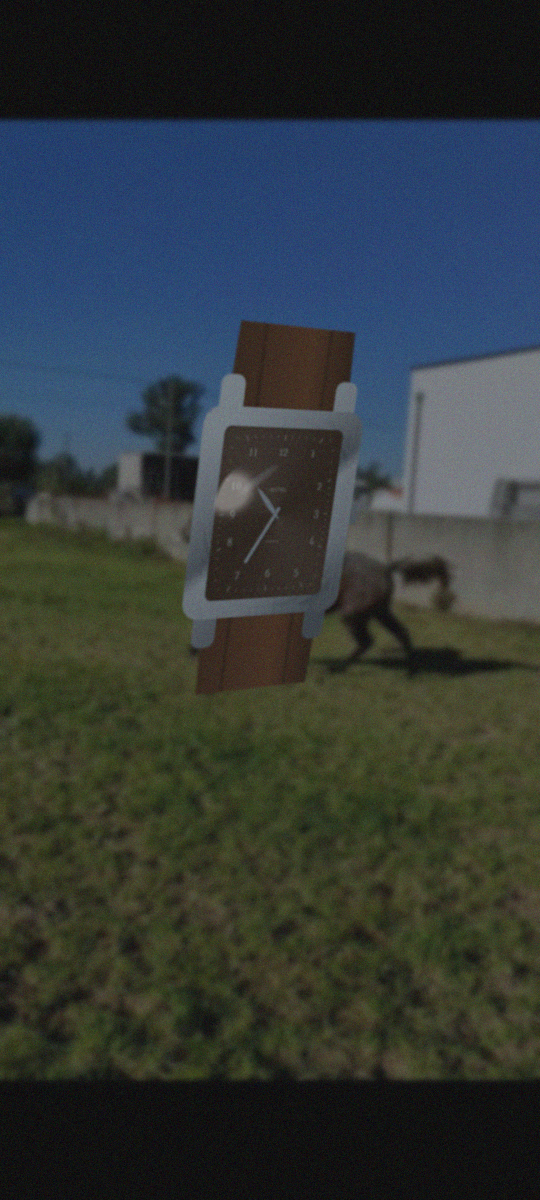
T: 10 h 35 min
